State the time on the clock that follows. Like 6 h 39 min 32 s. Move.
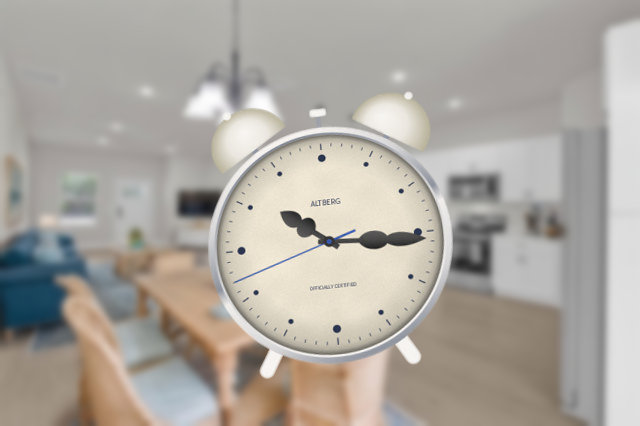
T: 10 h 15 min 42 s
